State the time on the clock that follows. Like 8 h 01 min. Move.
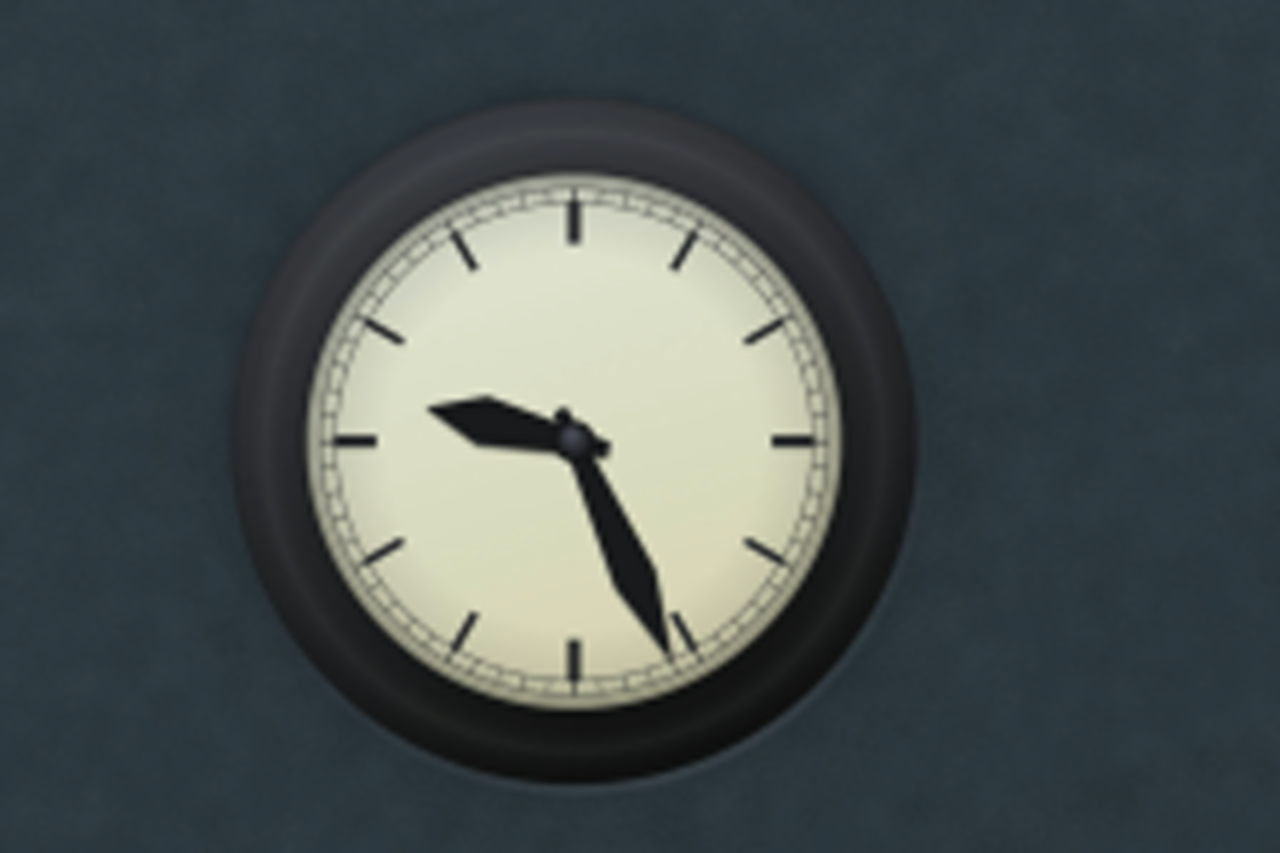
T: 9 h 26 min
